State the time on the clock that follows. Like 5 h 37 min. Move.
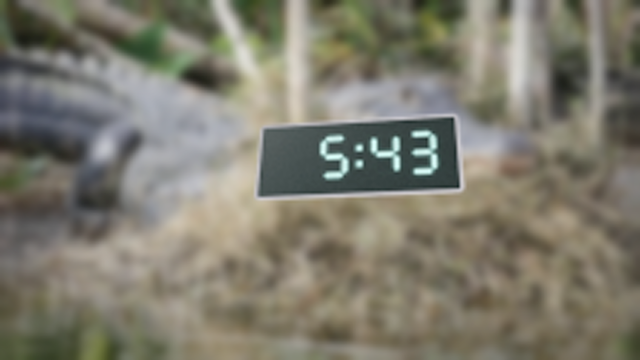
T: 5 h 43 min
